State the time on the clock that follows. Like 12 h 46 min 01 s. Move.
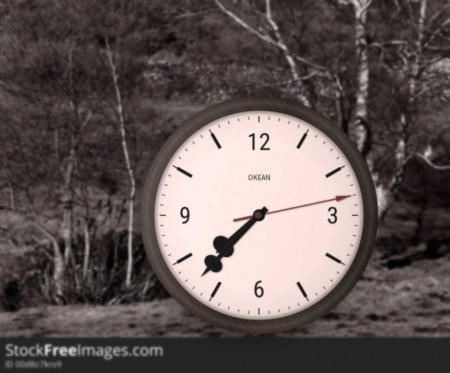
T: 7 h 37 min 13 s
